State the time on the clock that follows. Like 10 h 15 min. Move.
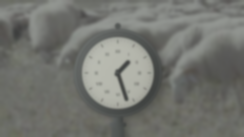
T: 1 h 27 min
